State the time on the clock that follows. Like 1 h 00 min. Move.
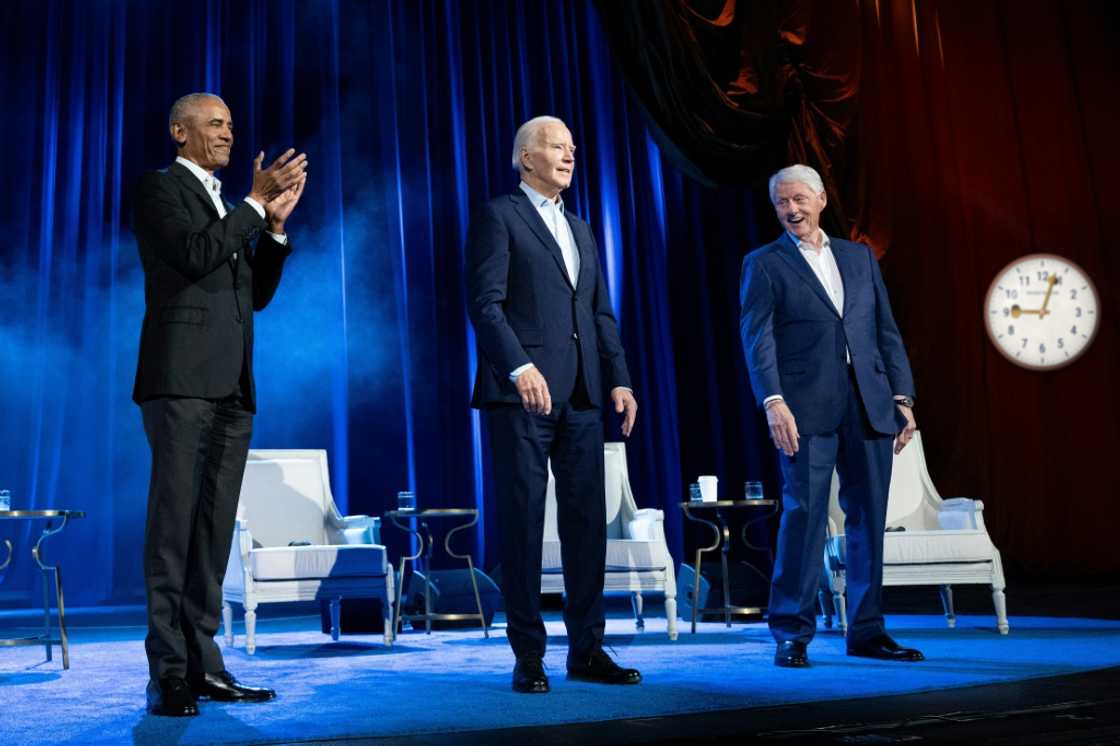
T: 9 h 03 min
